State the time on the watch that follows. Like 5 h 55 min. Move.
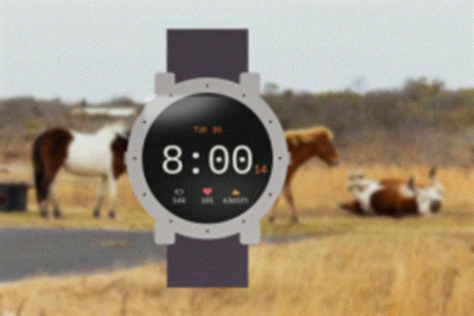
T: 8 h 00 min
